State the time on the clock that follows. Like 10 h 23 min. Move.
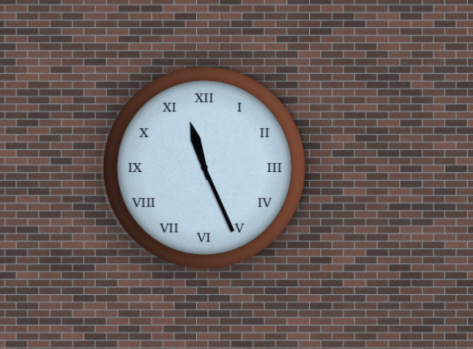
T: 11 h 26 min
